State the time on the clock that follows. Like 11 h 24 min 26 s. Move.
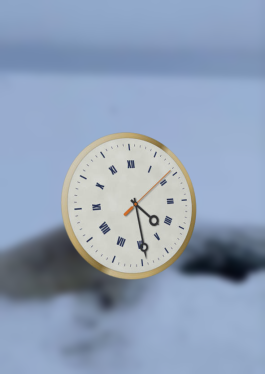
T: 4 h 29 min 09 s
